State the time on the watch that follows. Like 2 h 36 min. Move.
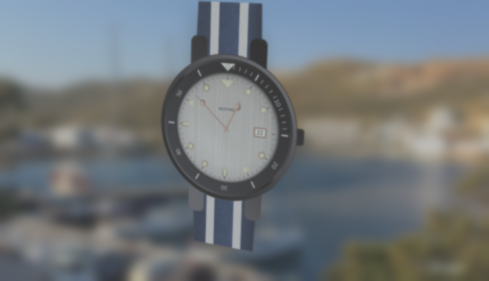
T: 12 h 52 min
